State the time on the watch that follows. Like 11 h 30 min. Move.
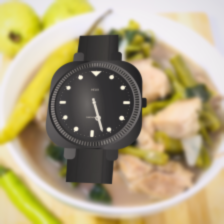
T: 5 h 27 min
